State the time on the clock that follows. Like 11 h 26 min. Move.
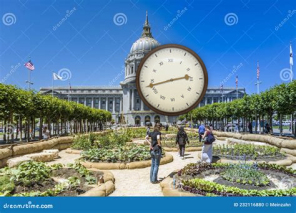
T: 2 h 43 min
